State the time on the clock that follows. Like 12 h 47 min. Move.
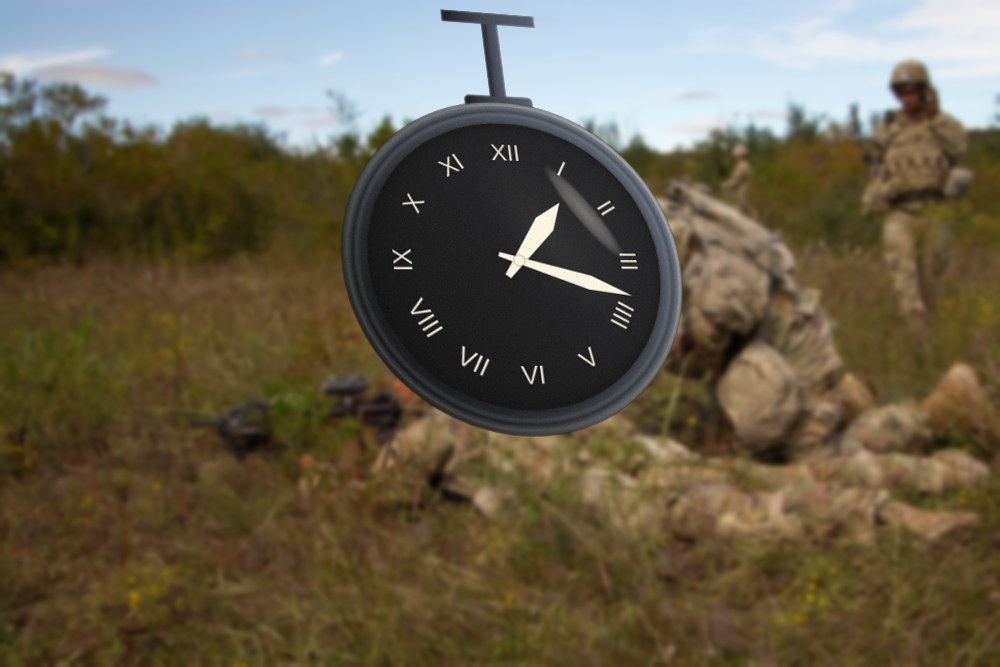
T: 1 h 18 min
